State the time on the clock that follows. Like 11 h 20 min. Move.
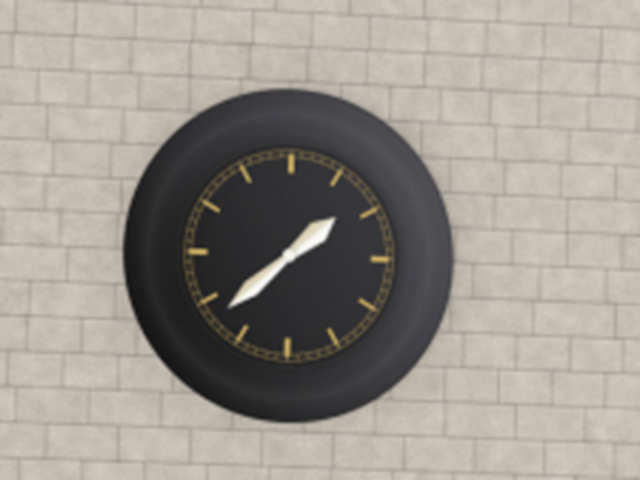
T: 1 h 38 min
